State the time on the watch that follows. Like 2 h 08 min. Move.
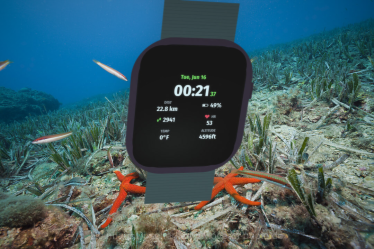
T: 0 h 21 min
